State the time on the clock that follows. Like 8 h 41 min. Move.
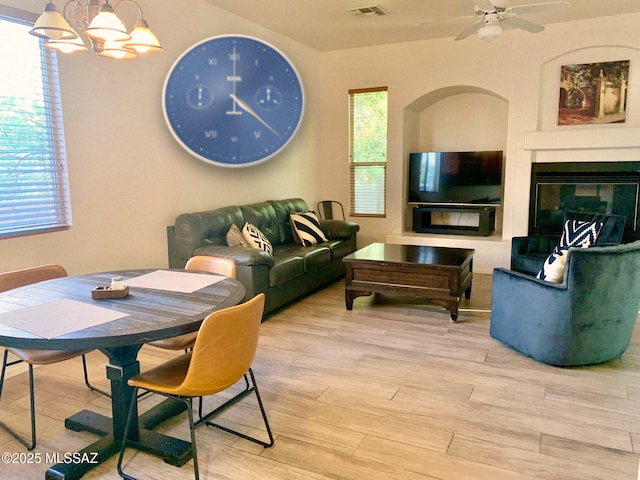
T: 4 h 22 min
